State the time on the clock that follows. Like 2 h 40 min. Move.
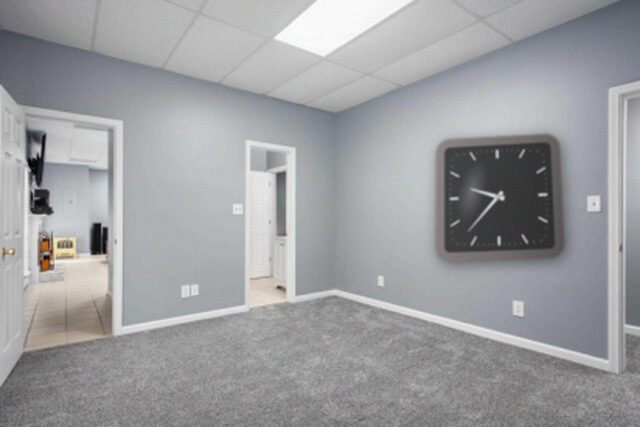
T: 9 h 37 min
